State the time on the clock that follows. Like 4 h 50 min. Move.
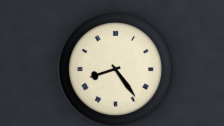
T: 8 h 24 min
